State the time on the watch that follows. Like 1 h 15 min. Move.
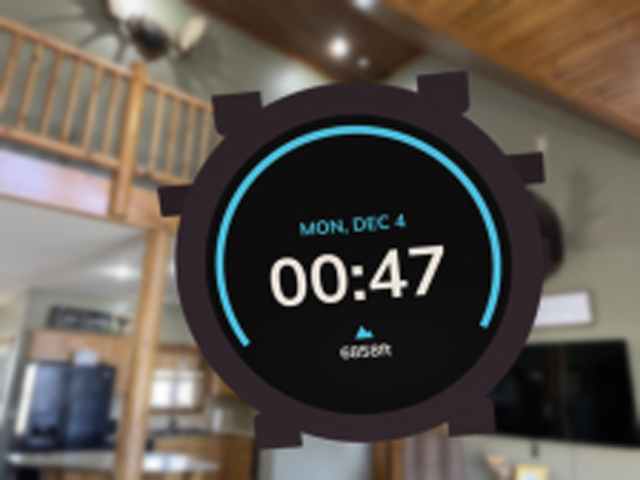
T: 0 h 47 min
